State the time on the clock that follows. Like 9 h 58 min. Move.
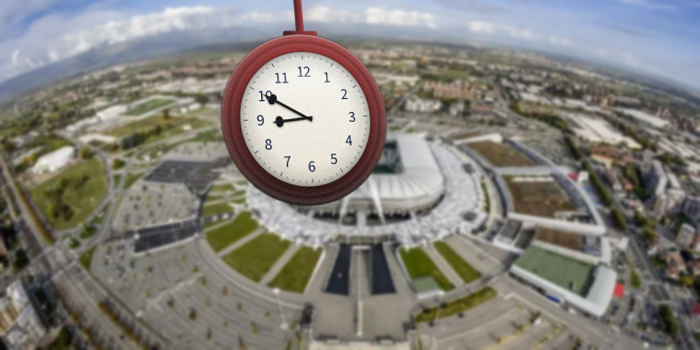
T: 8 h 50 min
